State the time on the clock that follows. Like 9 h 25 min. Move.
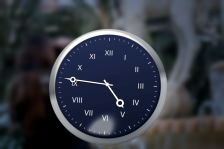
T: 4 h 46 min
